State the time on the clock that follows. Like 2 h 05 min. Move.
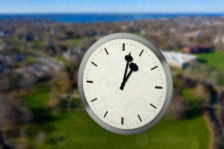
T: 1 h 02 min
